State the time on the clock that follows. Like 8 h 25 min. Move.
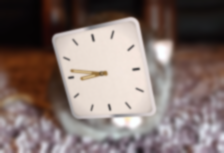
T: 8 h 47 min
